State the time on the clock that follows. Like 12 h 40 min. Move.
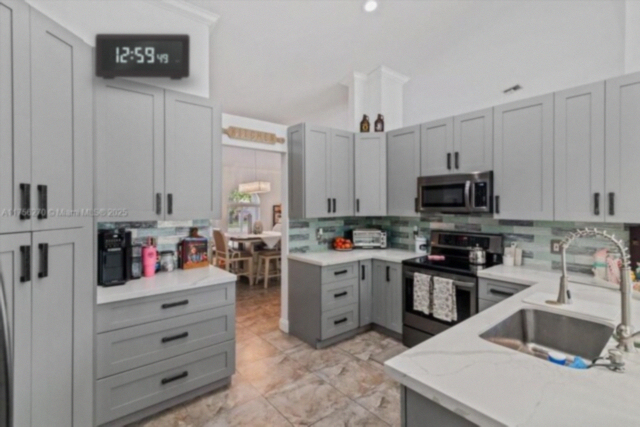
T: 12 h 59 min
